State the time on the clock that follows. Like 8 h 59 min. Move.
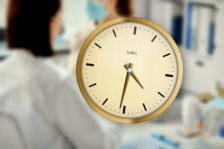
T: 4 h 31 min
